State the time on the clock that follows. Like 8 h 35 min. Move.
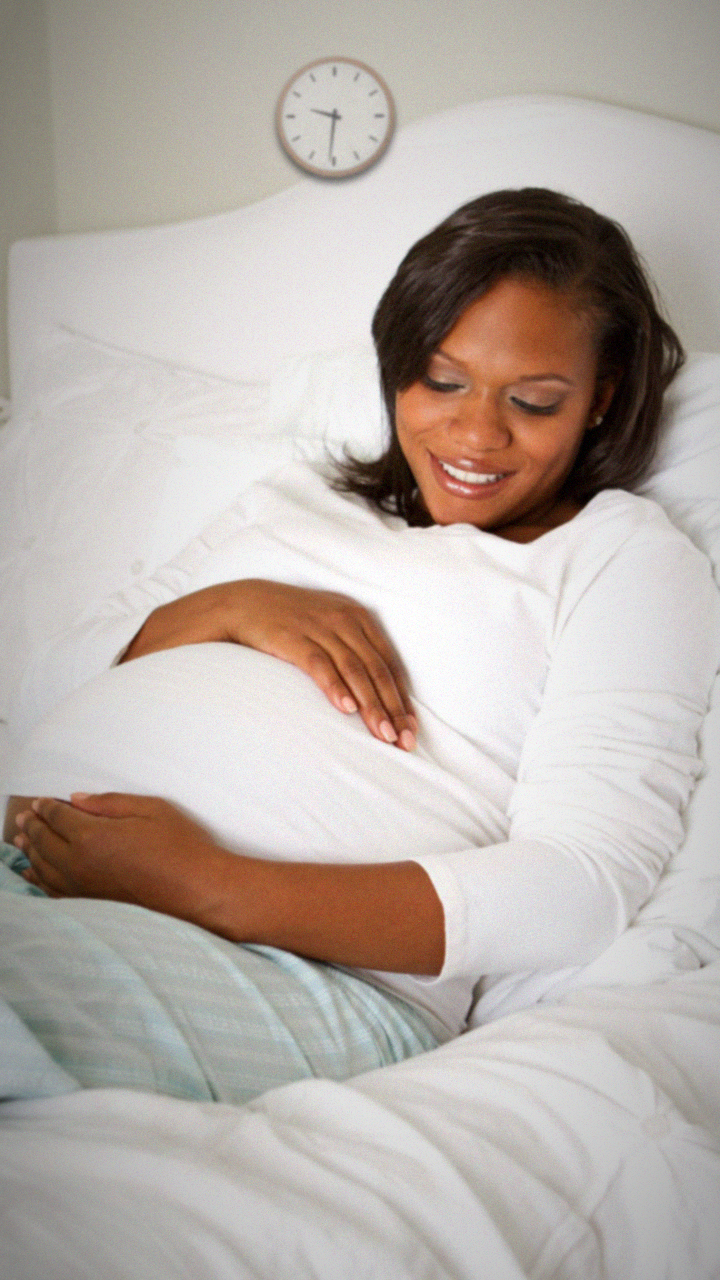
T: 9 h 31 min
